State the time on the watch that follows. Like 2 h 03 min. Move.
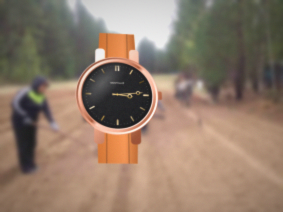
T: 3 h 14 min
